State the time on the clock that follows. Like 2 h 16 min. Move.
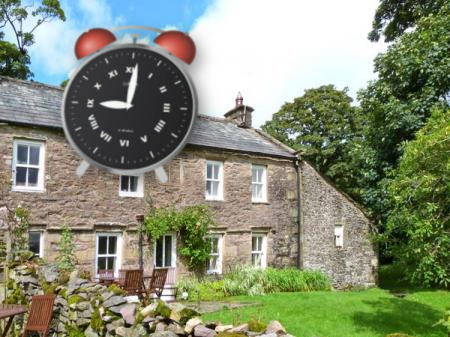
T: 9 h 01 min
